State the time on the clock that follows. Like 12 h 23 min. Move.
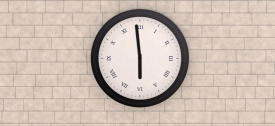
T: 5 h 59 min
